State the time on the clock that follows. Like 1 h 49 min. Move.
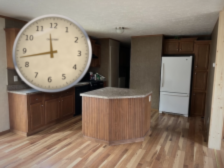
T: 11 h 43 min
